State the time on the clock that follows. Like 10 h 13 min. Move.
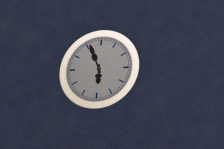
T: 5 h 56 min
